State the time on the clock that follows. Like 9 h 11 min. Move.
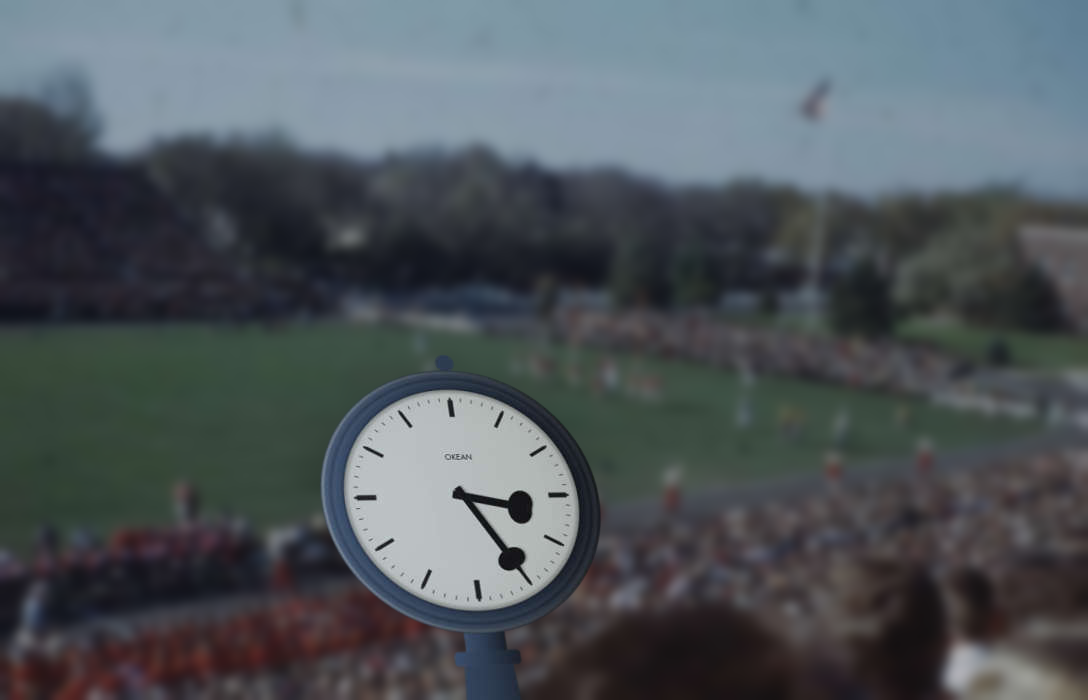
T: 3 h 25 min
